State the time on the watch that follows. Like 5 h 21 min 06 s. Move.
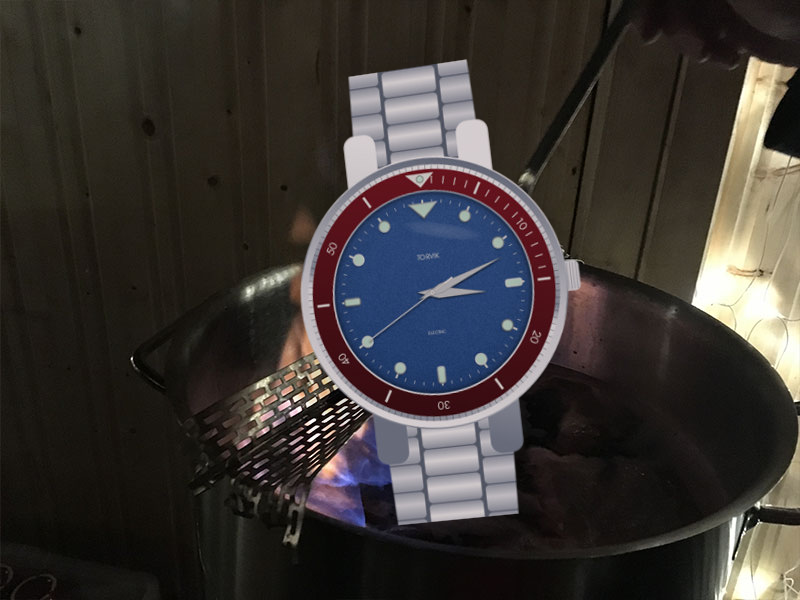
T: 3 h 11 min 40 s
